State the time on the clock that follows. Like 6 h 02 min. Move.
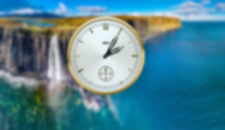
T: 2 h 05 min
